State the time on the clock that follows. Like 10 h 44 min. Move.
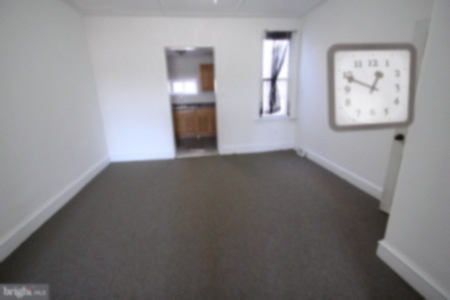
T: 12 h 49 min
